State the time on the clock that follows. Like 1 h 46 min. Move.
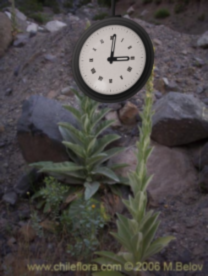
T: 3 h 01 min
